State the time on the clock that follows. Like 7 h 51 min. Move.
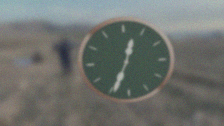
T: 12 h 34 min
